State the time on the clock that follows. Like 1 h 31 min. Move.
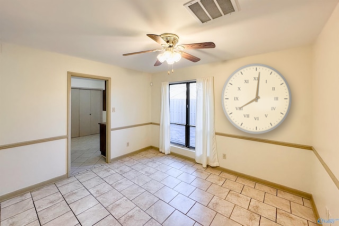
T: 8 h 01 min
